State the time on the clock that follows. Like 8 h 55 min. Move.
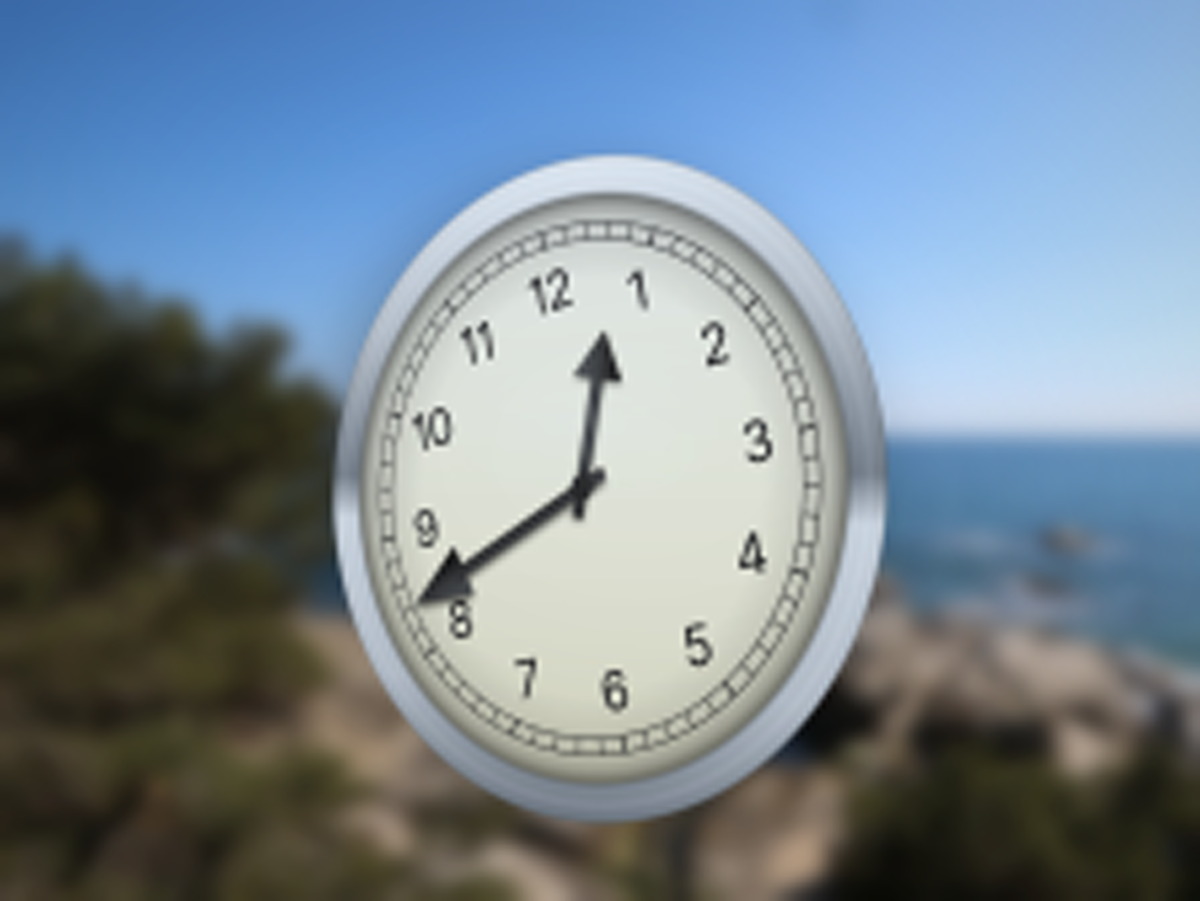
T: 12 h 42 min
